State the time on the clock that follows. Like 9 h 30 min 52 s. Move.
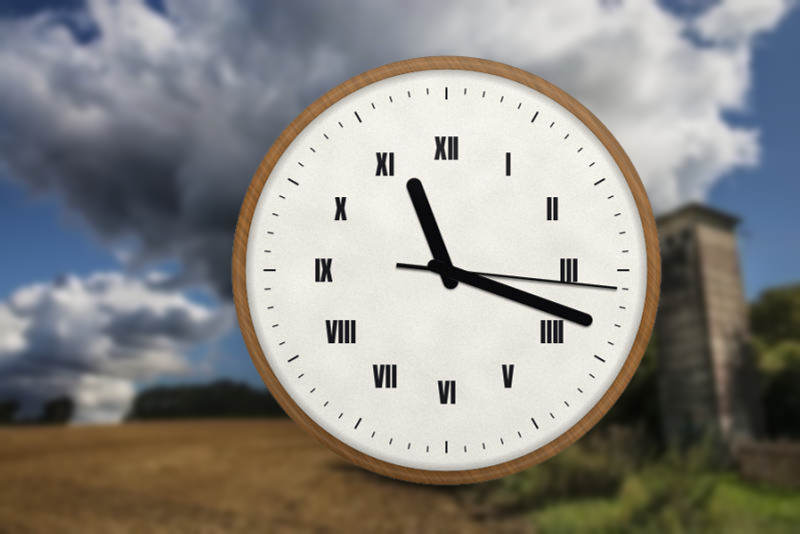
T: 11 h 18 min 16 s
